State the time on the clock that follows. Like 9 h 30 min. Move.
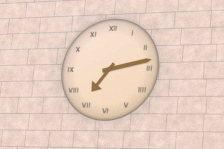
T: 7 h 13 min
